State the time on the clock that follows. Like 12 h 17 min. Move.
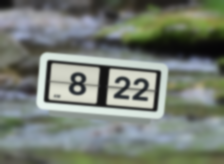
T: 8 h 22 min
